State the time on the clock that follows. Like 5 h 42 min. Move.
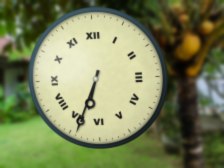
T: 6 h 34 min
